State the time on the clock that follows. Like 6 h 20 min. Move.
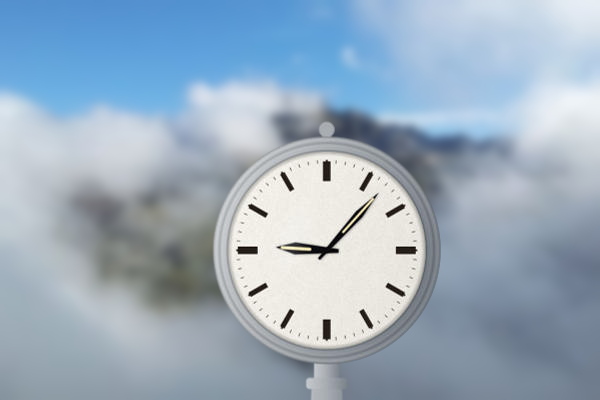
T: 9 h 07 min
